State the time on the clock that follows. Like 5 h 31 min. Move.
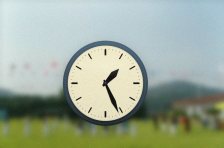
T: 1 h 26 min
